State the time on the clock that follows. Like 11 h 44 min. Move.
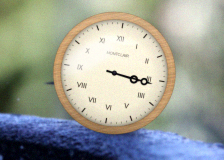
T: 3 h 16 min
